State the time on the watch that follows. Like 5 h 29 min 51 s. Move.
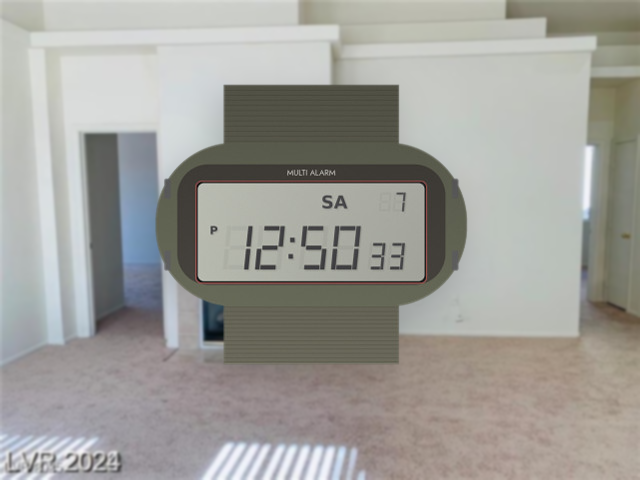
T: 12 h 50 min 33 s
